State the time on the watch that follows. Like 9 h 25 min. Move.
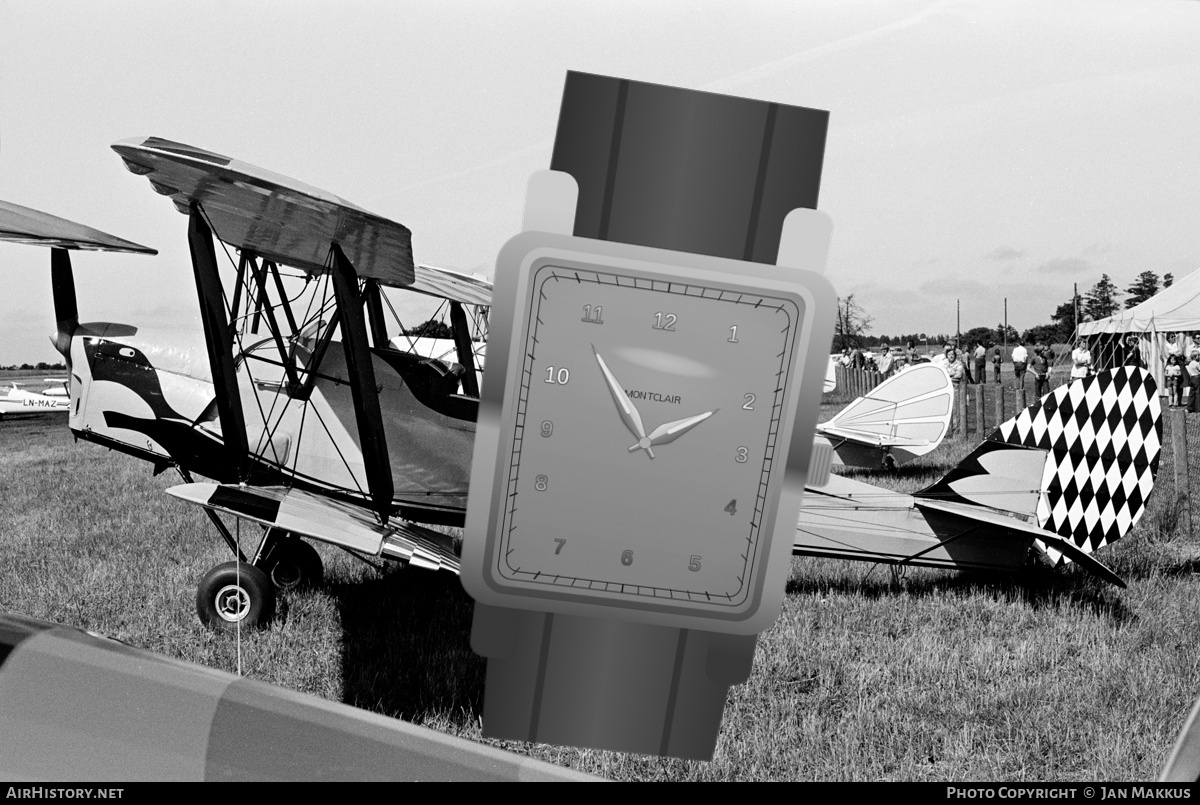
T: 1 h 54 min
